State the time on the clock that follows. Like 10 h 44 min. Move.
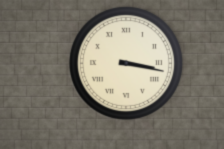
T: 3 h 17 min
